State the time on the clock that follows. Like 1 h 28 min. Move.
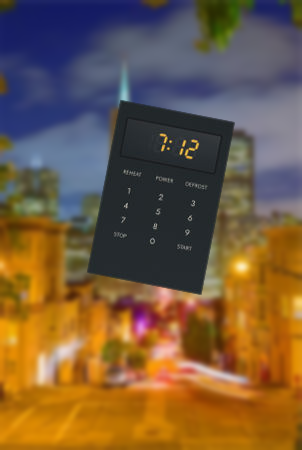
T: 7 h 12 min
